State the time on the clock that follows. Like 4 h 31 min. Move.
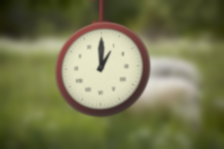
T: 1 h 00 min
